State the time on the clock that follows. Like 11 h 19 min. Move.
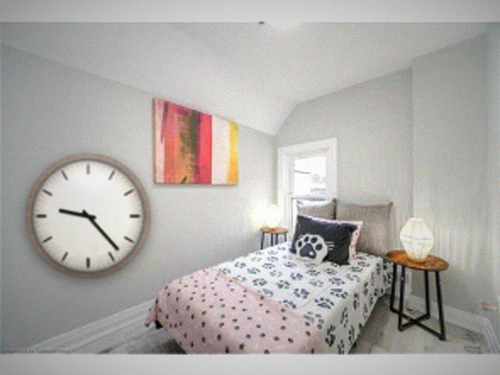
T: 9 h 23 min
